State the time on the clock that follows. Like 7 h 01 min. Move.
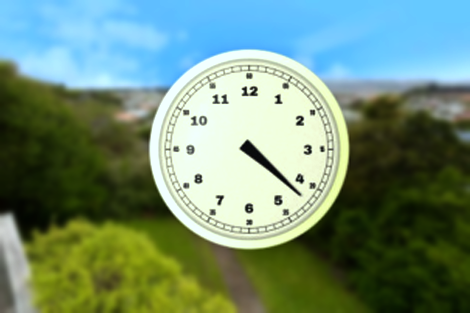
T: 4 h 22 min
